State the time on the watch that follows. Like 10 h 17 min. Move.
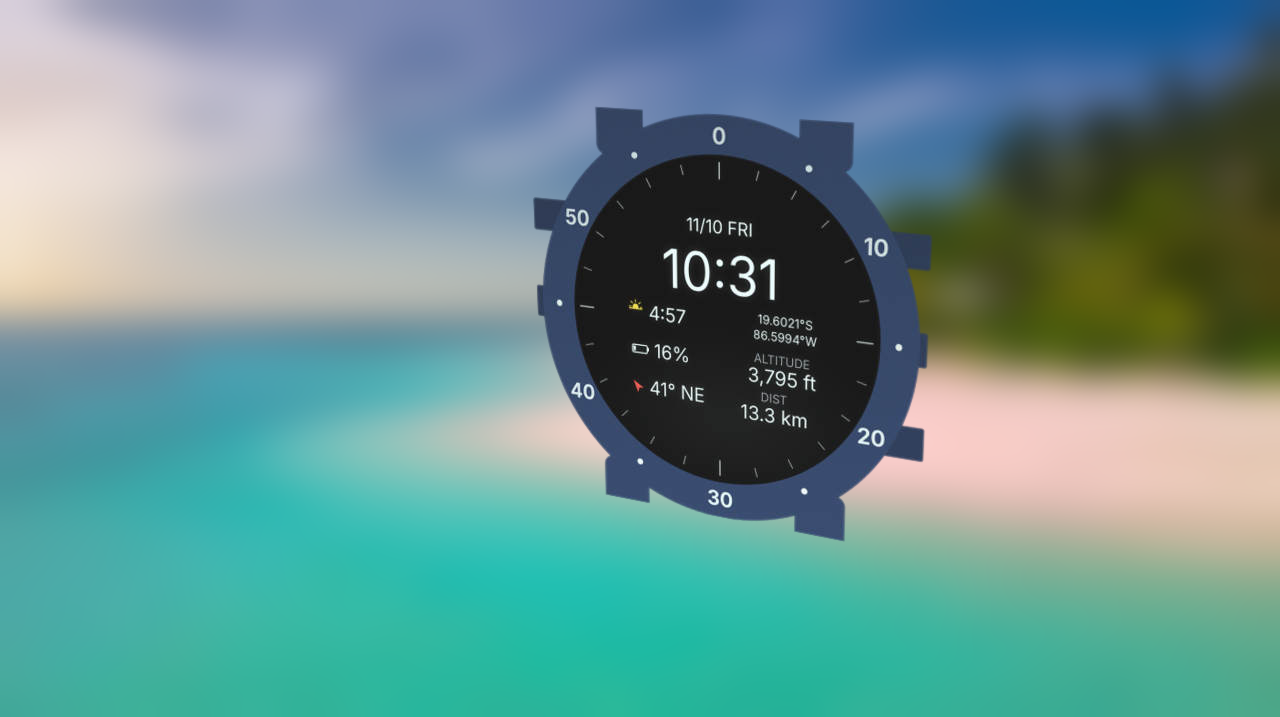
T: 10 h 31 min
